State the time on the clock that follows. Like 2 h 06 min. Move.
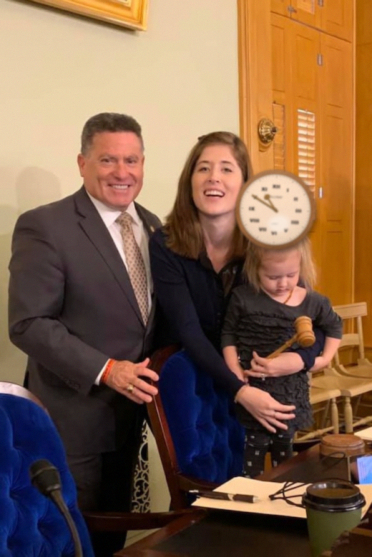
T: 10 h 50 min
